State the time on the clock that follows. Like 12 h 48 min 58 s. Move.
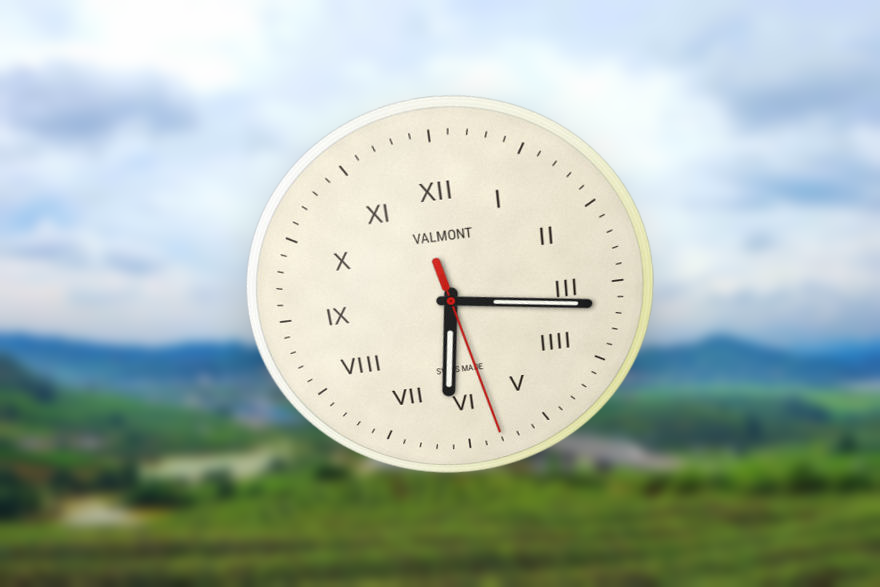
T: 6 h 16 min 28 s
